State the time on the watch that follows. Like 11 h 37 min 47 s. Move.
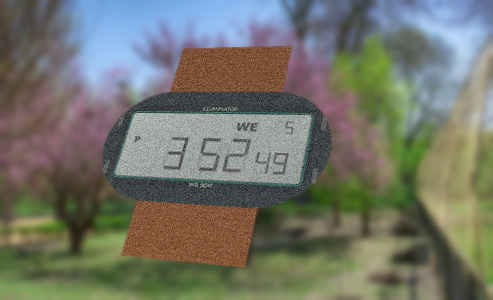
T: 3 h 52 min 49 s
